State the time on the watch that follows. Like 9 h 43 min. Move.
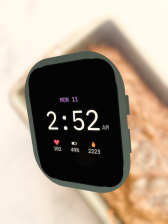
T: 2 h 52 min
